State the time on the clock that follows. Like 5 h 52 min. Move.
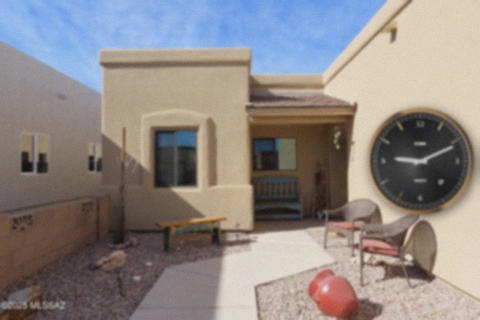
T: 9 h 11 min
